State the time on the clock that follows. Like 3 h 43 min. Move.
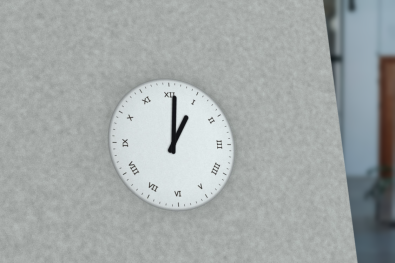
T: 1 h 01 min
